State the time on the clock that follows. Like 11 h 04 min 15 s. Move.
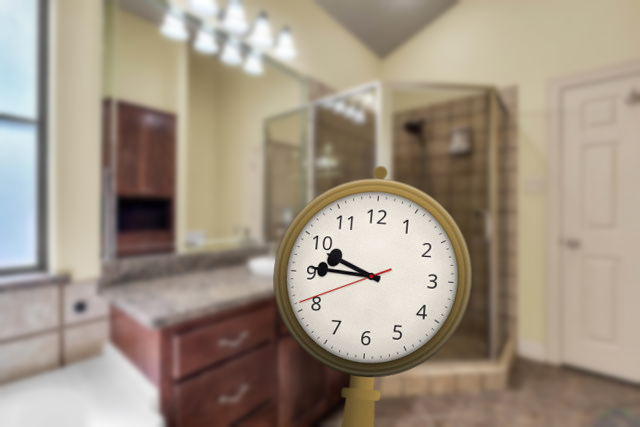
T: 9 h 45 min 41 s
